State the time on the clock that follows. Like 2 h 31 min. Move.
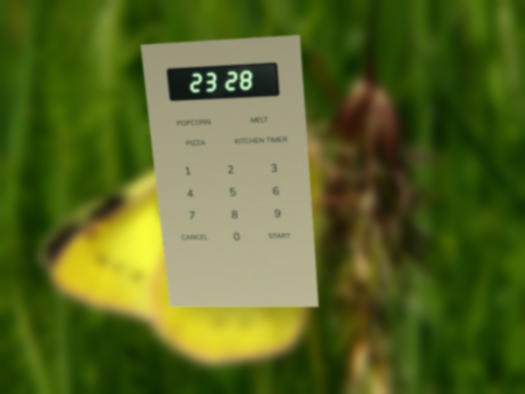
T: 23 h 28 min
